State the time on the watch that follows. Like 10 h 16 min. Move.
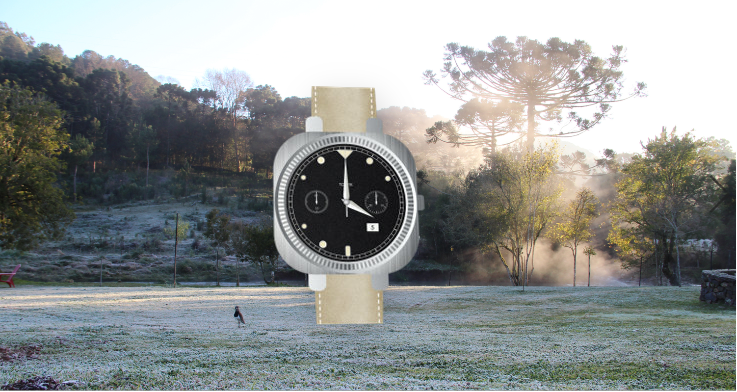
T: 4 h 00 min
